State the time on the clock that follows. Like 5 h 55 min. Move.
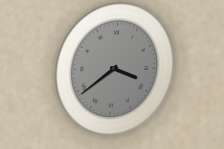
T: 3 h 39 min
